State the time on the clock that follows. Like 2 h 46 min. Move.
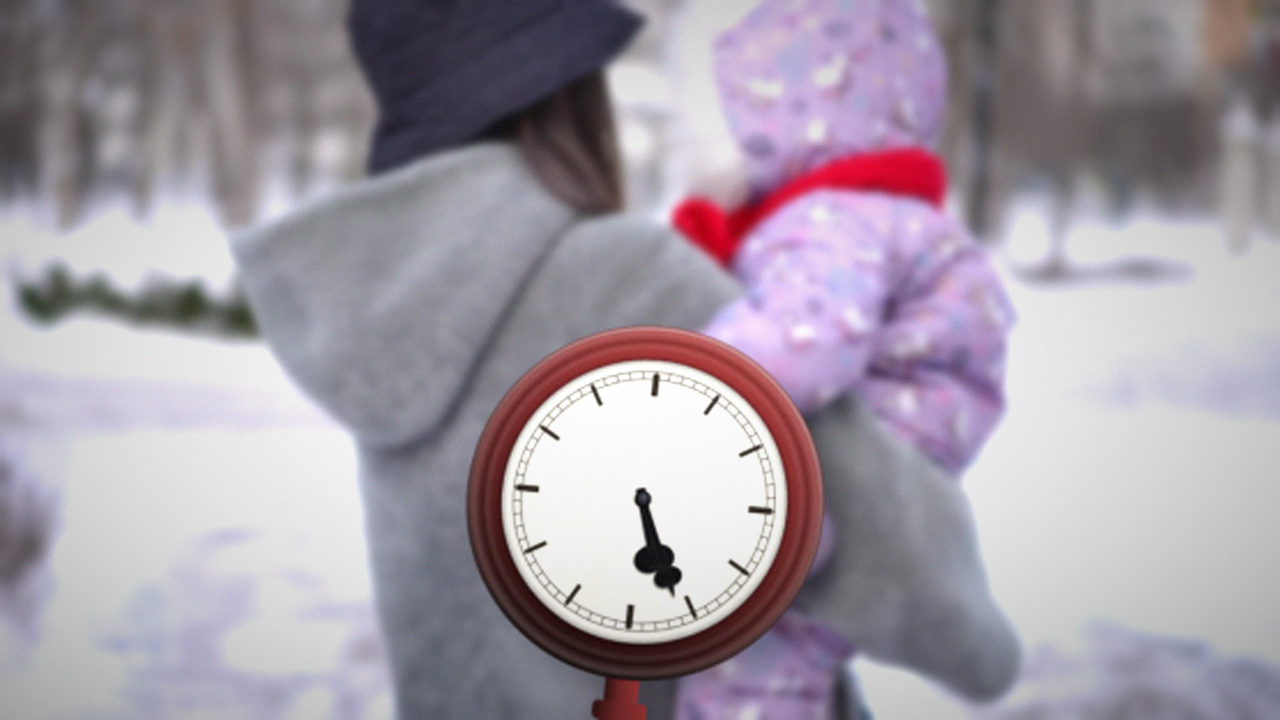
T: 5 h 26 min
